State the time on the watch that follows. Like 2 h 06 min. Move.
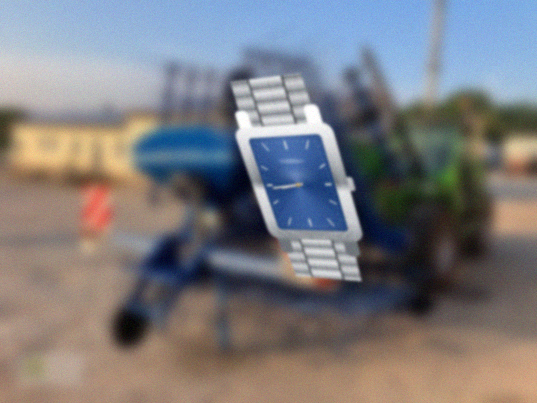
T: 8 h 44 min
